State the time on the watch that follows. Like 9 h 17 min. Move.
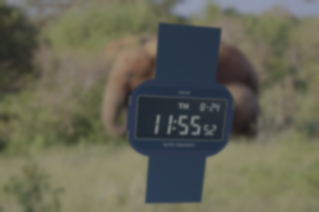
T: 11 h 55 min
